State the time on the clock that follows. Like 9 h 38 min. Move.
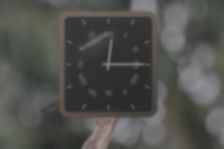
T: 12 h 15 min
